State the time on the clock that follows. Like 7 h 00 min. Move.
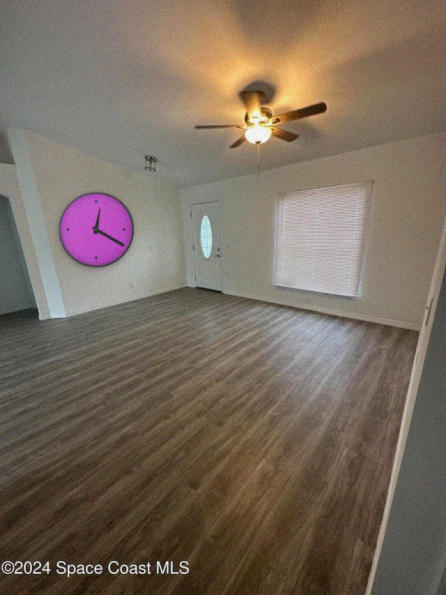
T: 12 h 20 min
